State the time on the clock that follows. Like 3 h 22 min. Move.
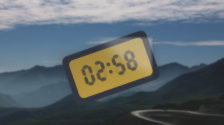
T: 2 h 58 min
